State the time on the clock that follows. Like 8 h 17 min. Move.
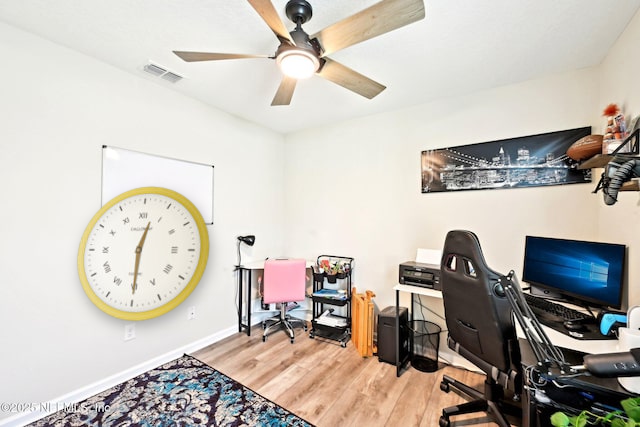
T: 12 h 30 min
